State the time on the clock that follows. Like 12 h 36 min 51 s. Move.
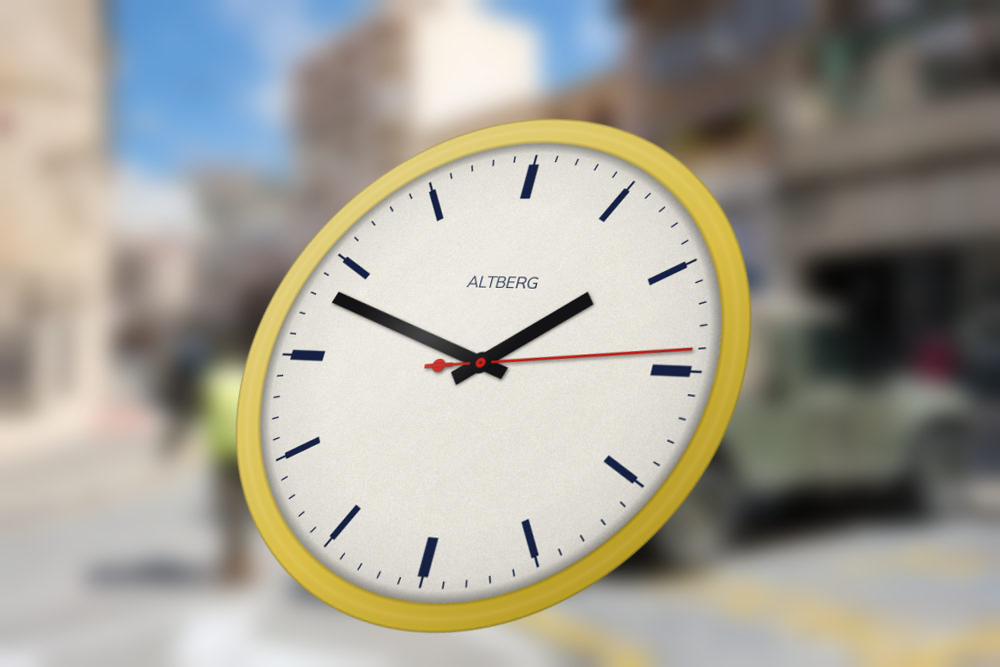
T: 1 h 48 min 14 s
